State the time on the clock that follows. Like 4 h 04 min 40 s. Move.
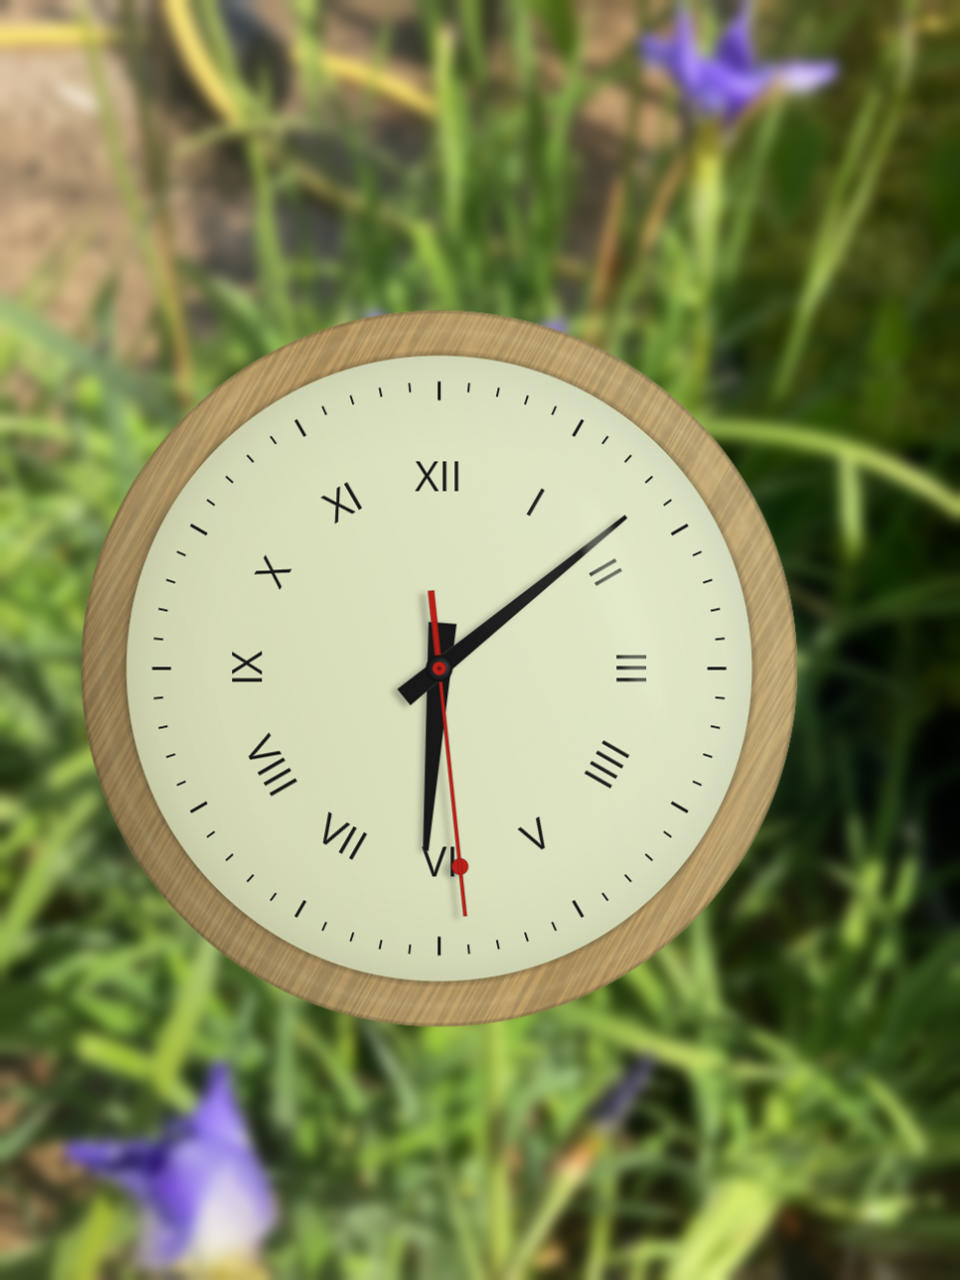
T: 6 h 08 min 29 s
